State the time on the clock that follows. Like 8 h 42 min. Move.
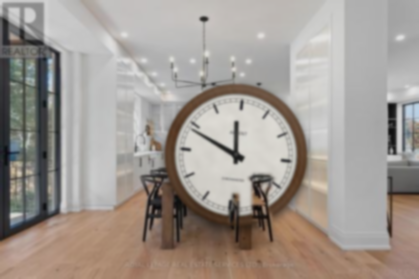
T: 11 h 49 min
